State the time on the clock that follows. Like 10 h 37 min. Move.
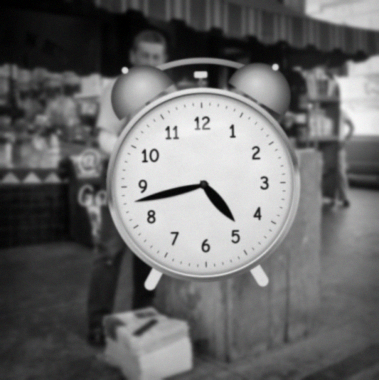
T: 4 h 43 min
